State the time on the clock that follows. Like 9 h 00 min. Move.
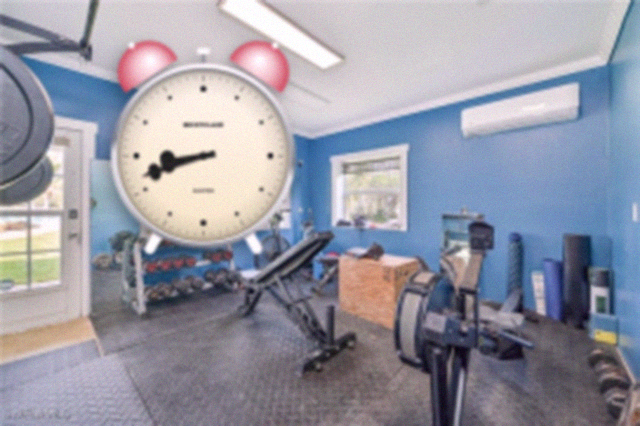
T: 8 h 42 min
